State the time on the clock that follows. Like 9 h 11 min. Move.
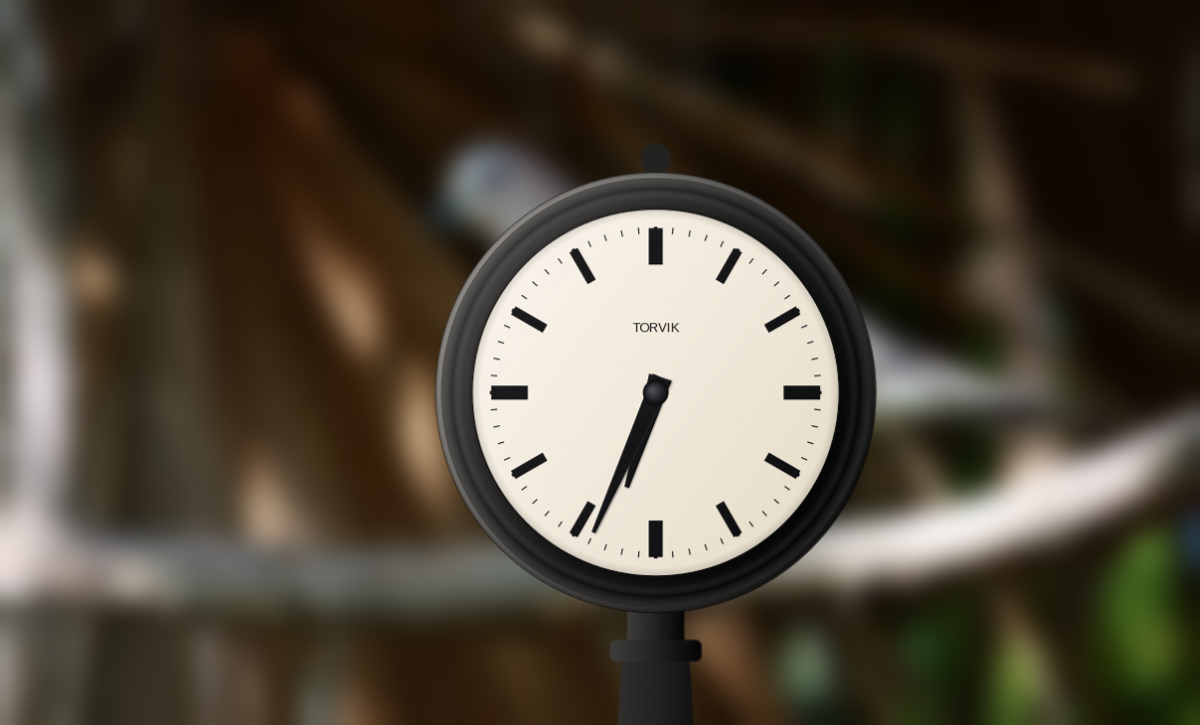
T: 6 h 34 min
